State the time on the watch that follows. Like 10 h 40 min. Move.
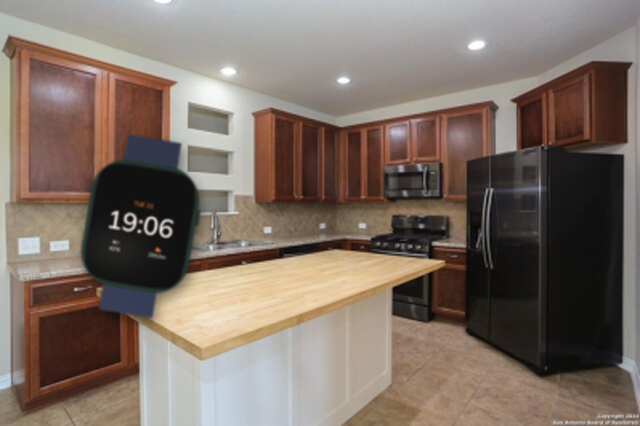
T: 19 h 06 min
